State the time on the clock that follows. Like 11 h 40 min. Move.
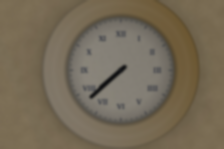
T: 7 h 38 min
